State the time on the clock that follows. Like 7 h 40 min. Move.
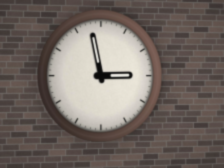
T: 2 h 58 min
